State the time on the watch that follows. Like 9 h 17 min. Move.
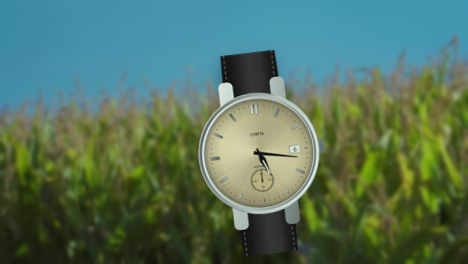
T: 5 h 17 min
